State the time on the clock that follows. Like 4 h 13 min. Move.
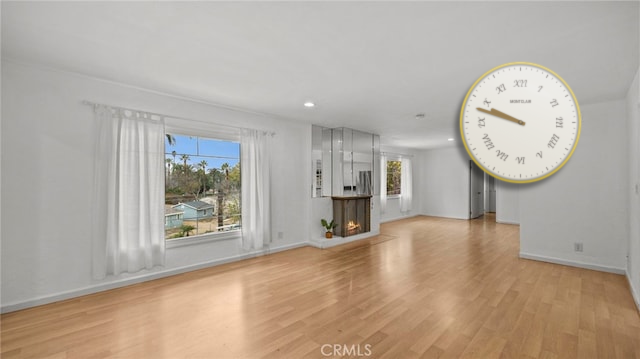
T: 9 h 48 min
